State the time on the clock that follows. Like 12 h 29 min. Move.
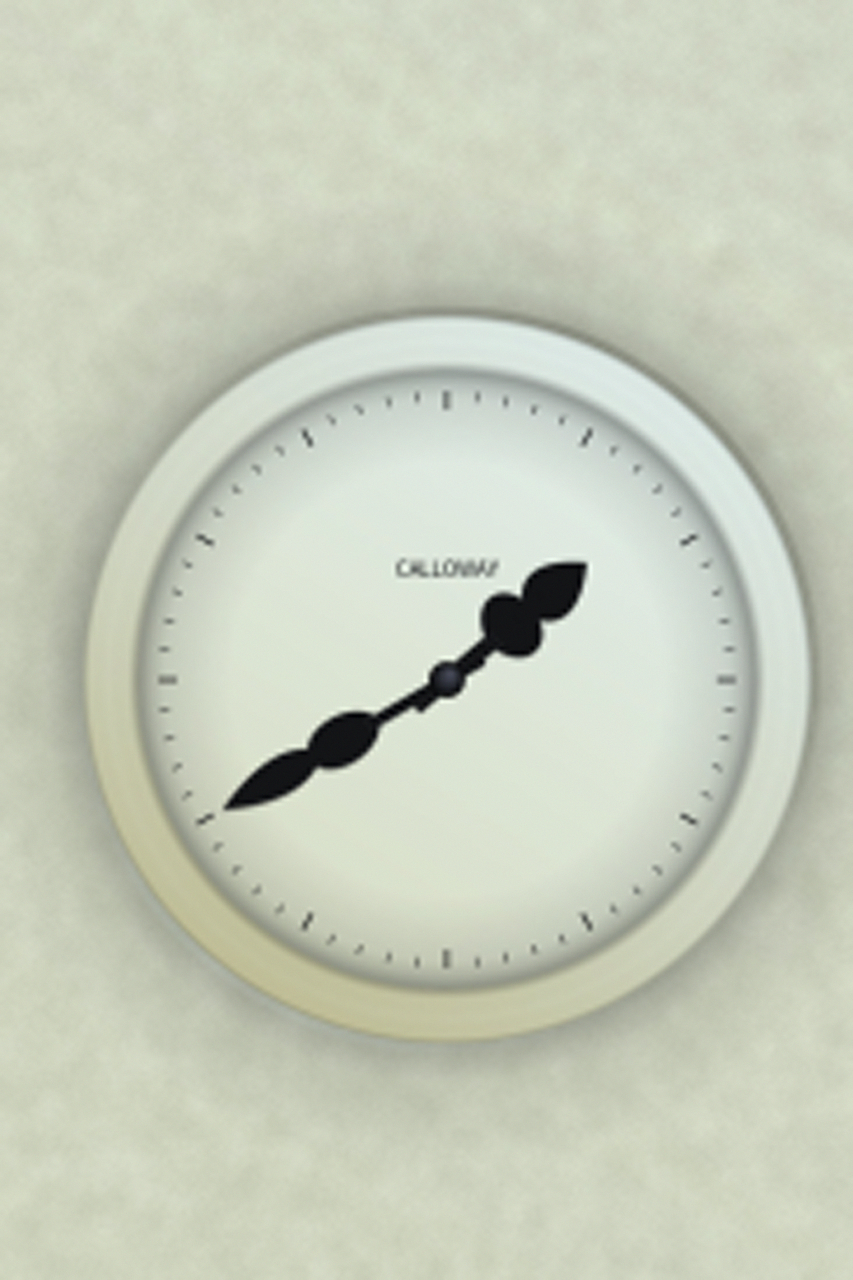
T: 1 h 40 min
